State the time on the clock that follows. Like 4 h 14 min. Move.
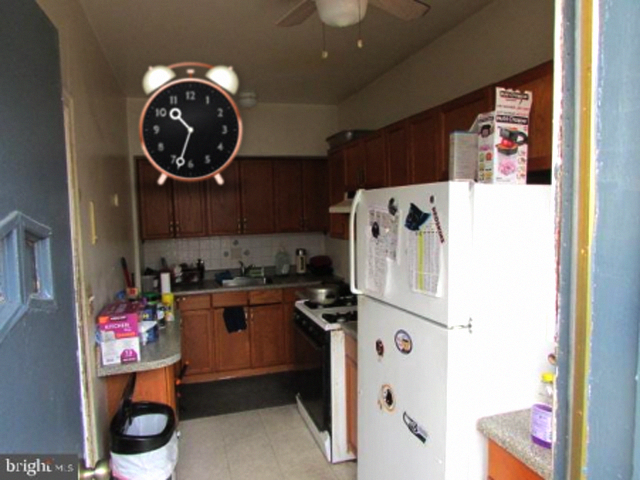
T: 10 h 33 min
